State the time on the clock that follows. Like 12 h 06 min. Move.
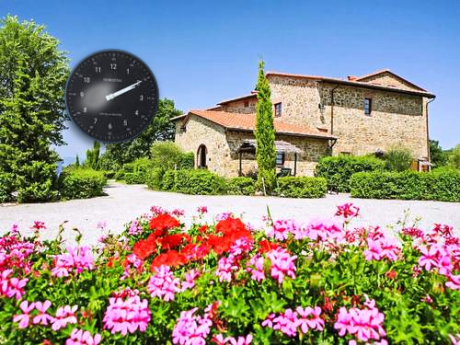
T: 2 h 10 min
